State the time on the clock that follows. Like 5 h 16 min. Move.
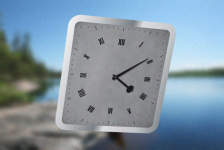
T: 4 h 09 min
